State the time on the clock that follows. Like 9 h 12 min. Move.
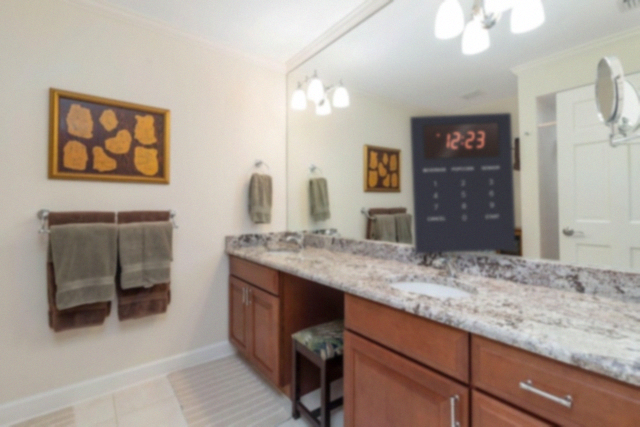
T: 12 h 23 min
